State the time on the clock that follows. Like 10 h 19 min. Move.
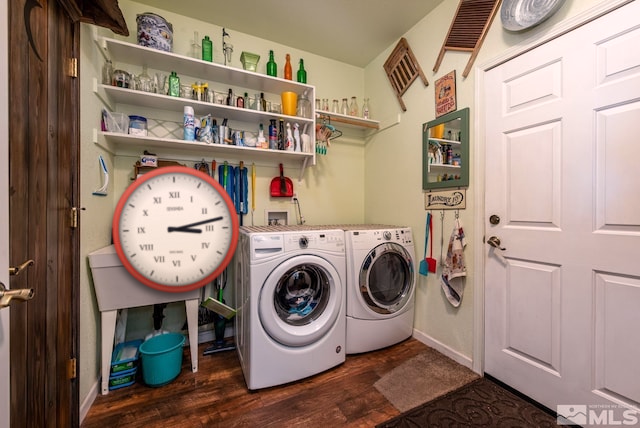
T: 3 h 13 min
